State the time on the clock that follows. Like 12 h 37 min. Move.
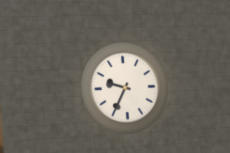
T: 9 h 35 min
